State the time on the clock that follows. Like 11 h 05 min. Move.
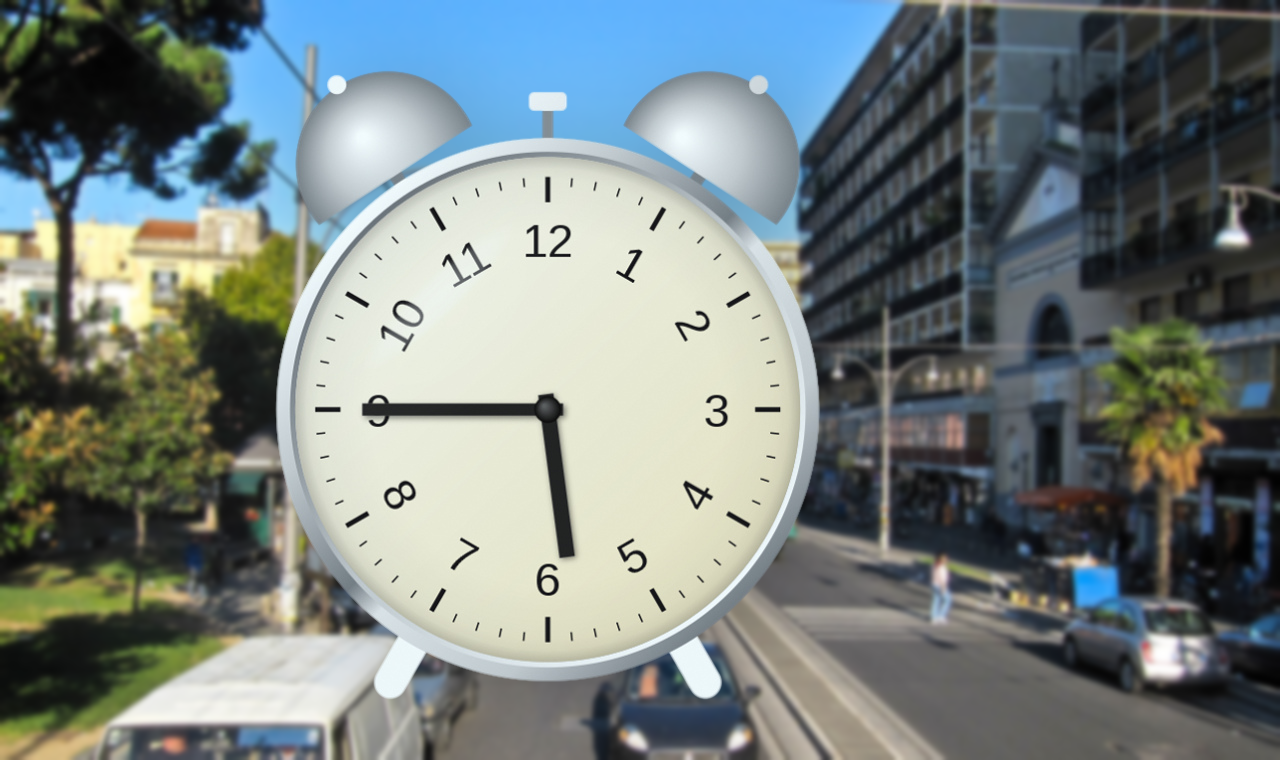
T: 5 h 45 min
